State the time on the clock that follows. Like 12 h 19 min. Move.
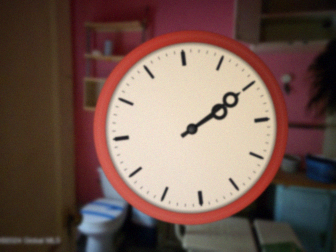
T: 2 h 10 min
